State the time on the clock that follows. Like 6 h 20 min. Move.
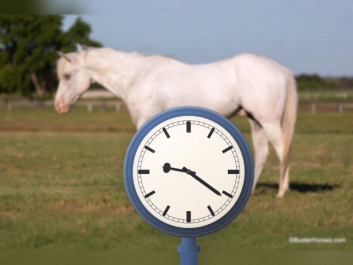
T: 9 h 21 min
